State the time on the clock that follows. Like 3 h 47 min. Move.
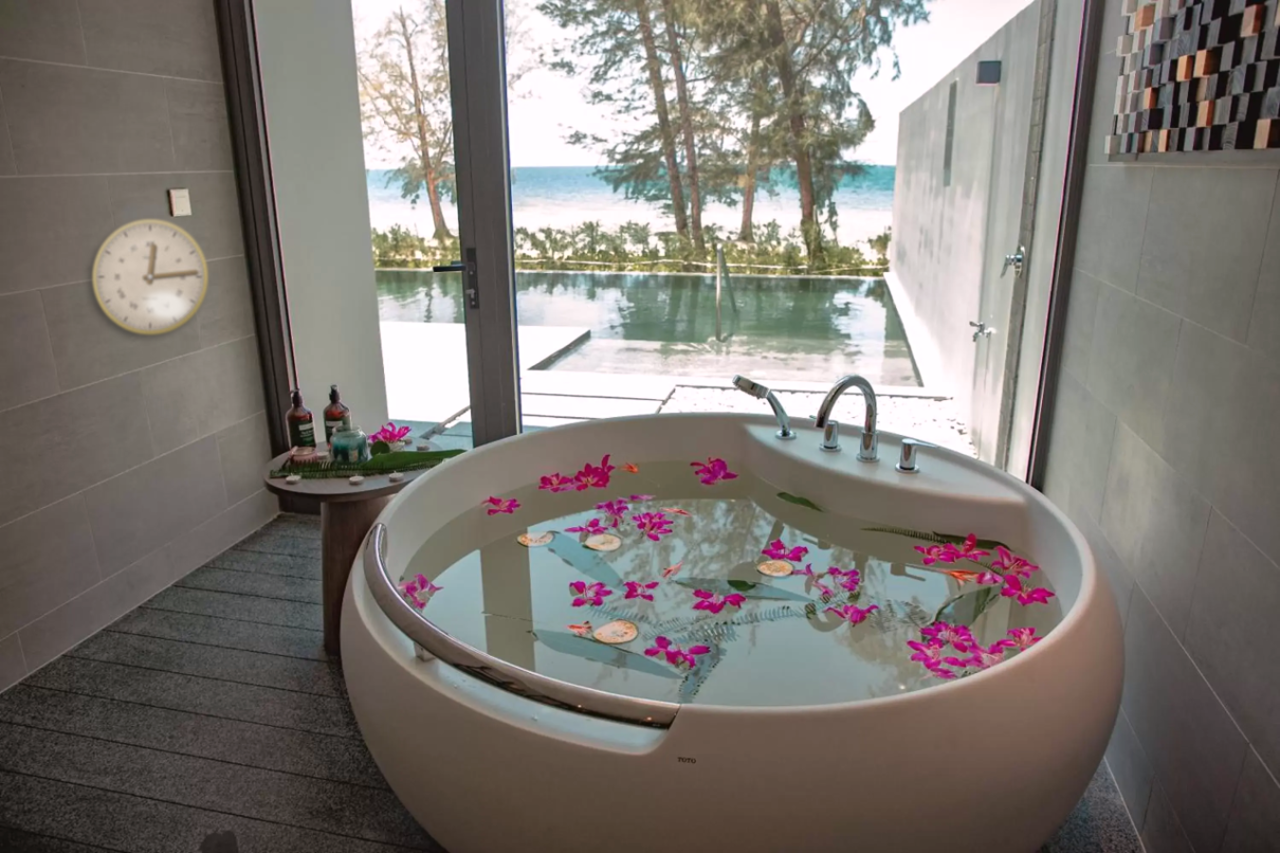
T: 12 h 14 min
